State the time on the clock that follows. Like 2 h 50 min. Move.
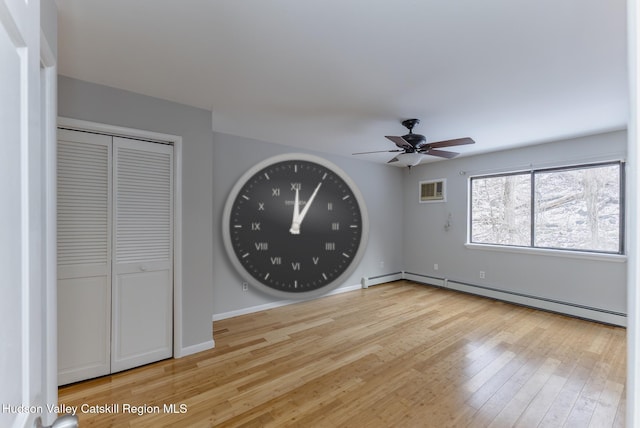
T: 12 h 05 min
